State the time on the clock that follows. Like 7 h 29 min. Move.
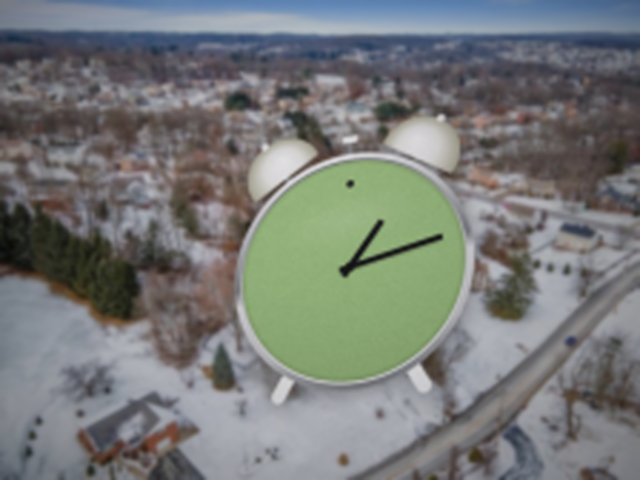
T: 1 h 13 min
